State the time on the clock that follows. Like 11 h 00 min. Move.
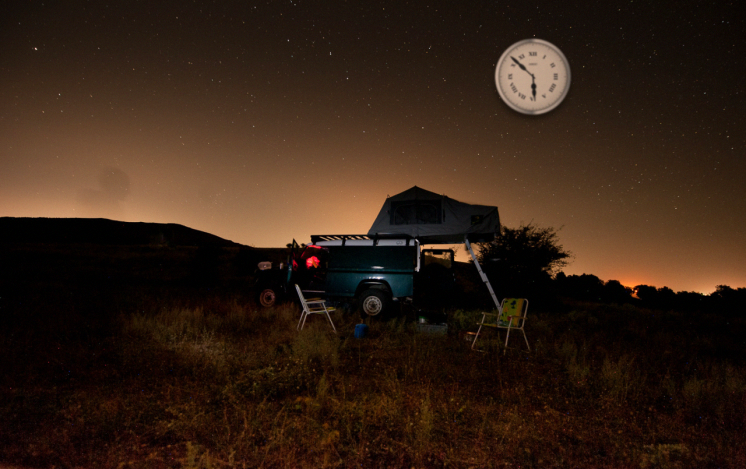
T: 5 h 52 min
